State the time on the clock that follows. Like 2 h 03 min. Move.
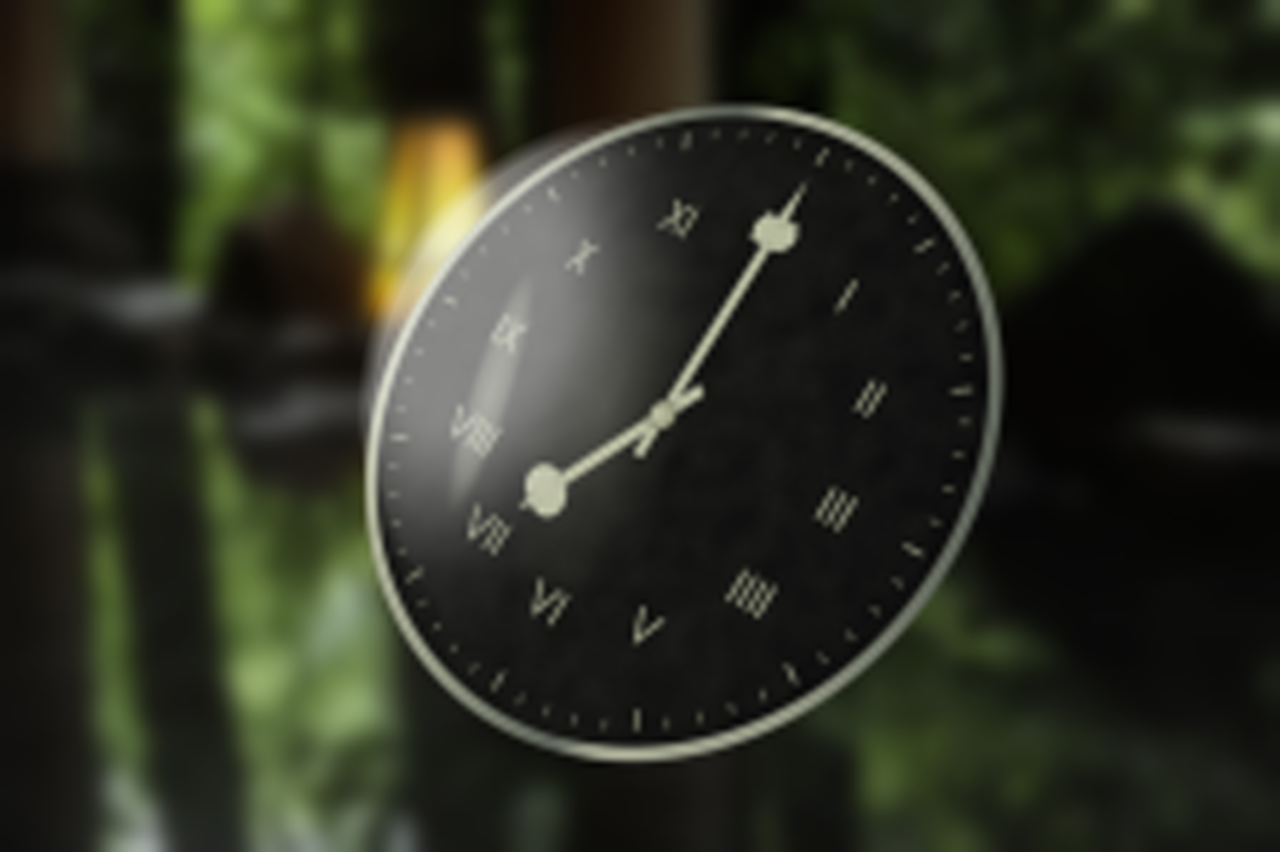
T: 7 h 00 min
